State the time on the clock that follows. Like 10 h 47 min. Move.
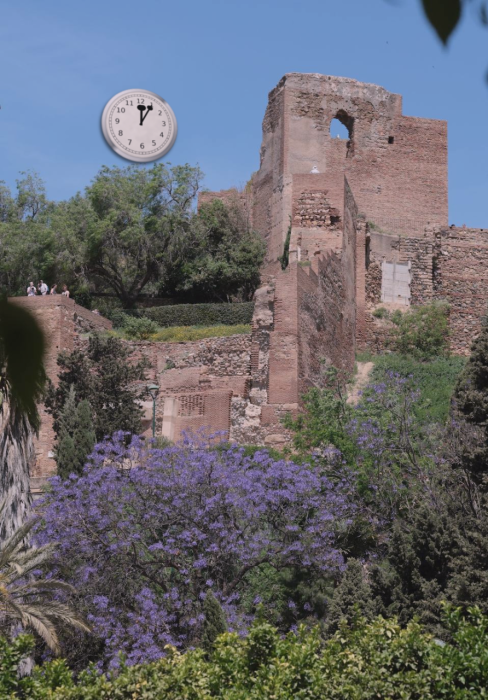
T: 12 h 05 min
